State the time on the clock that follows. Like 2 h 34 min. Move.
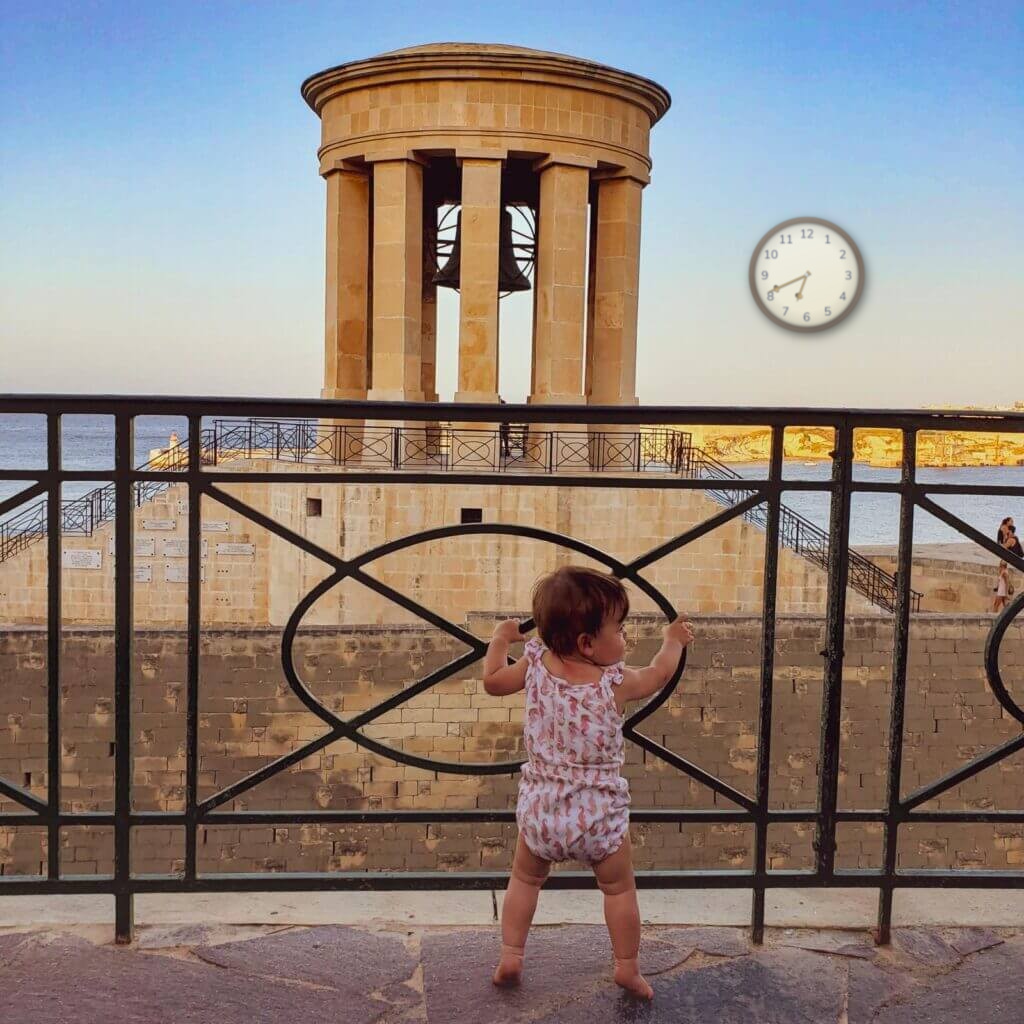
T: 6 h 41 min
